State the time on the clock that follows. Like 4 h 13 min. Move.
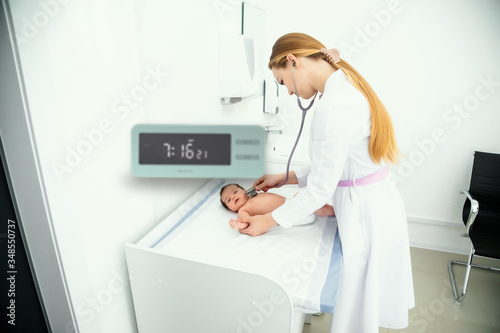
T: 7 h 16 min
